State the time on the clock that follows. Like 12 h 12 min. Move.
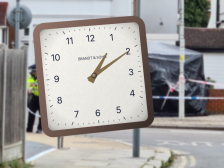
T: 1 h 10 min
